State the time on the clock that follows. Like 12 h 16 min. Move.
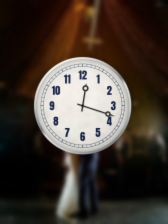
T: 12 h 18 min
